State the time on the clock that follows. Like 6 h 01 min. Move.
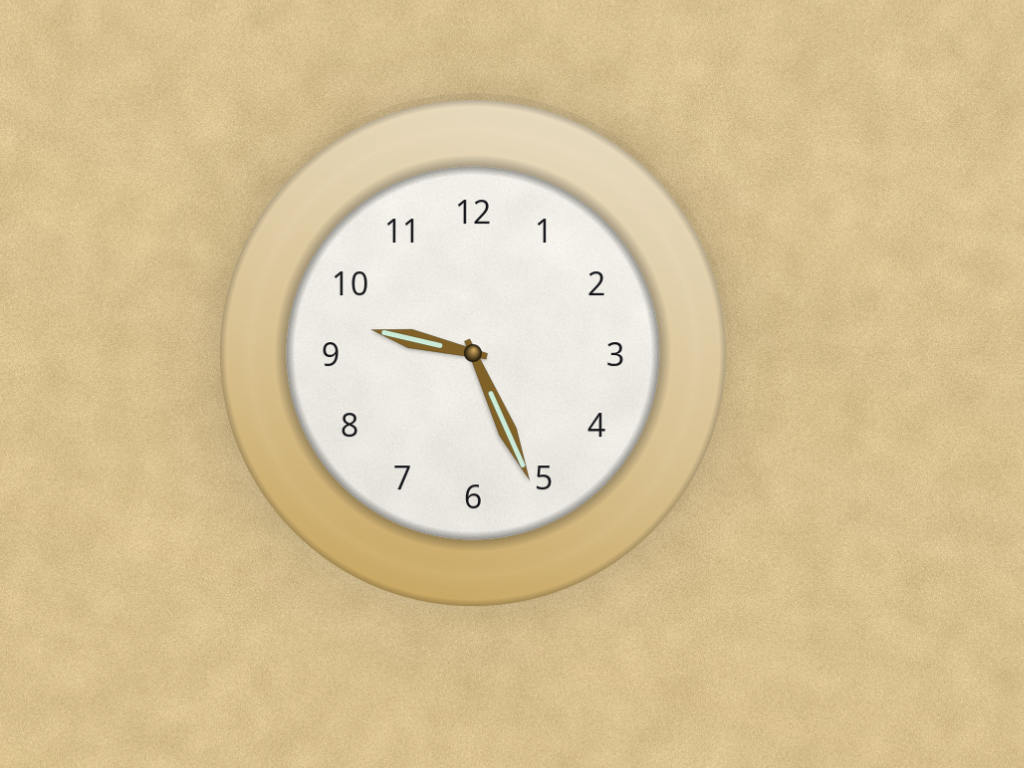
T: 9 h 26 min
